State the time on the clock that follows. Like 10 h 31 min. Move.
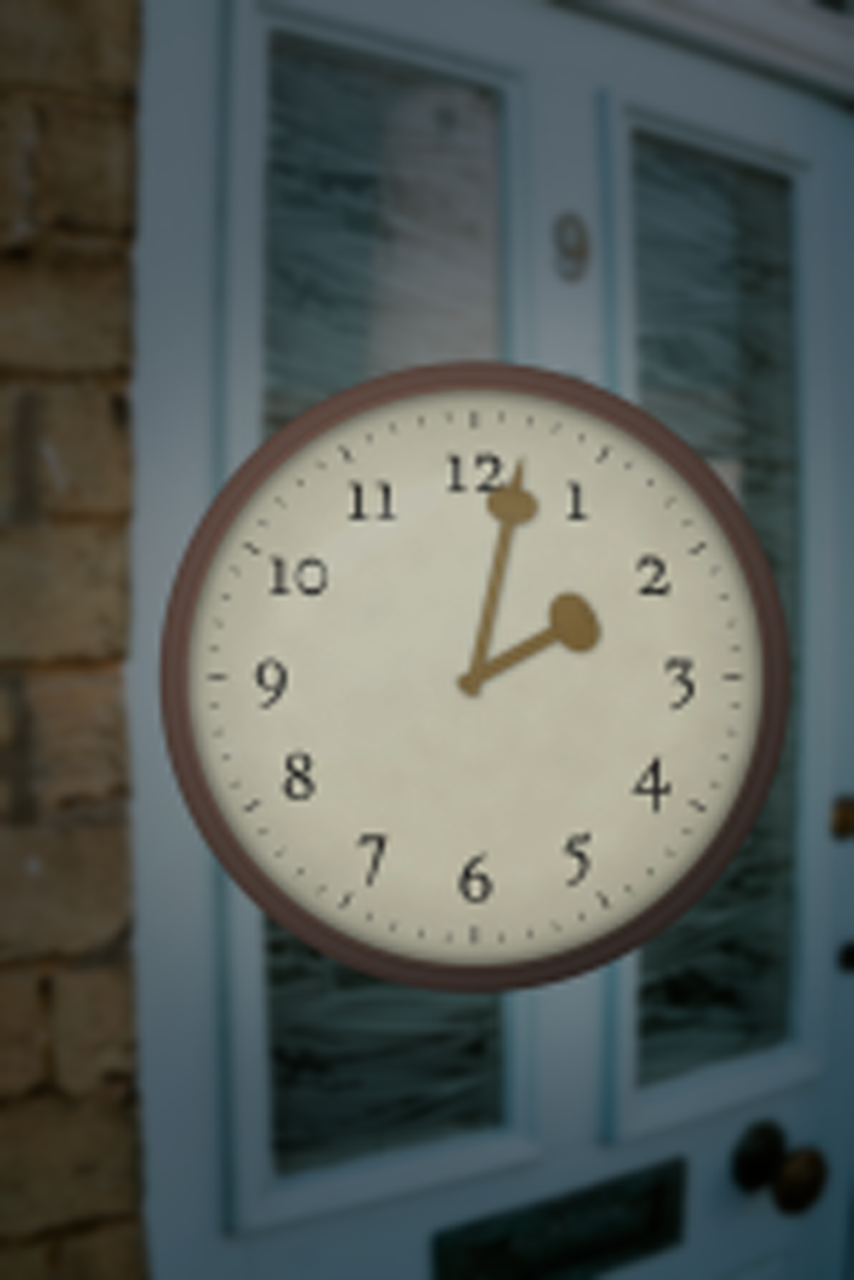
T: 2 h 02 min
